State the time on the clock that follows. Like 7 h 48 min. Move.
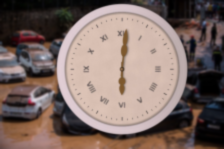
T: 6 h 01 min
